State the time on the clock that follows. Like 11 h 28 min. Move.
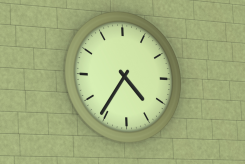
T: 4 h 36 min
